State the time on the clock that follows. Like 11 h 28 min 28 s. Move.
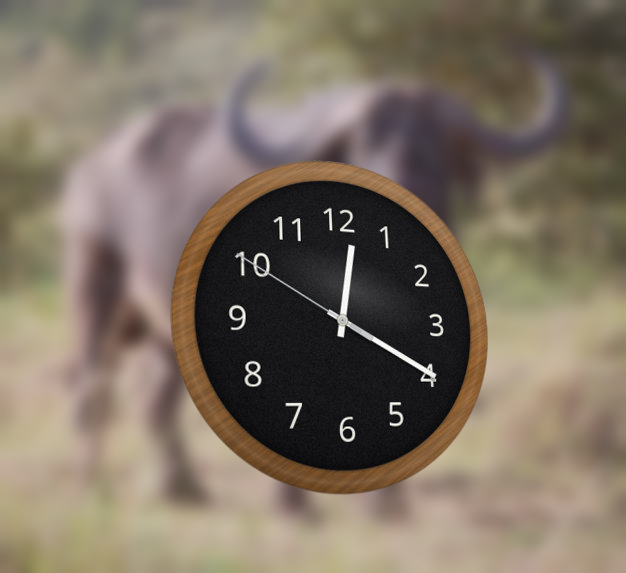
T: 12 h 19 min 50 s
